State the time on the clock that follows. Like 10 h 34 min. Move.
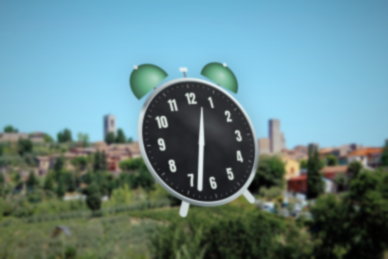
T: 12 h 33 min
